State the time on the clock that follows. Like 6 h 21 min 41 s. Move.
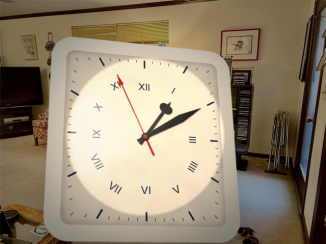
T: 1 h 09 min 56 s
